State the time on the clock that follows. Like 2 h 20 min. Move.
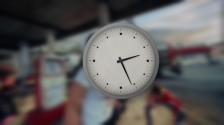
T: 2 h 26 min
